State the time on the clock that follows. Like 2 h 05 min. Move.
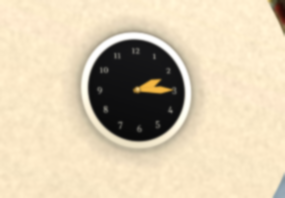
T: 2 h 15 min
